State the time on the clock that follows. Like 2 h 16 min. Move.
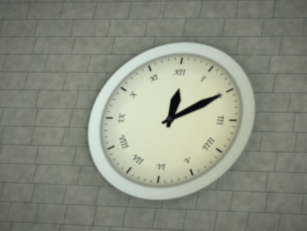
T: 12 h 10 min
